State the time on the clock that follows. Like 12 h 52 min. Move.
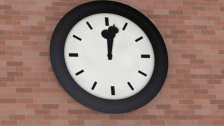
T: 12 h 02 min
